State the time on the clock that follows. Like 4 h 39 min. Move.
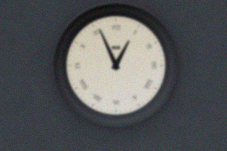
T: 12 h 56 min
